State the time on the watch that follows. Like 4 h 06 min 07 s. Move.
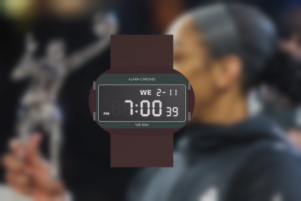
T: 7 h 00 min 39 s
